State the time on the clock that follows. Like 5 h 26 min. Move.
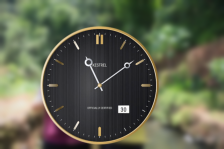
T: 11 h 09 min
